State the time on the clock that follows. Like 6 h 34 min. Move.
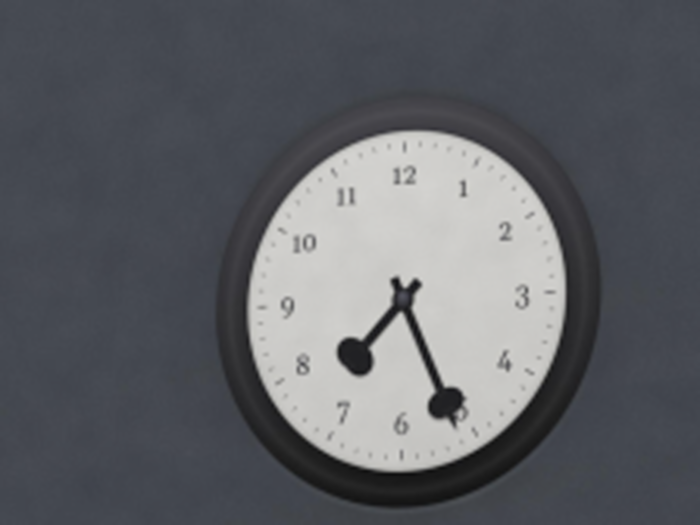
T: 7 h 26 min
